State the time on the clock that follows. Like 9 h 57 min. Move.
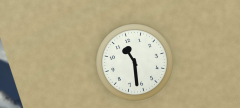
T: 11 h 32 min
